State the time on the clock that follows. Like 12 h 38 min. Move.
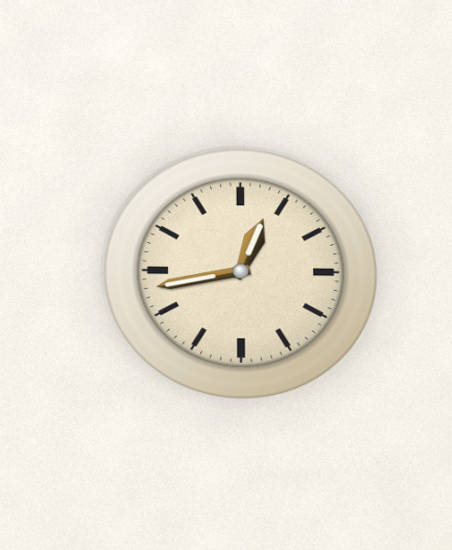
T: 12 h 43 min
